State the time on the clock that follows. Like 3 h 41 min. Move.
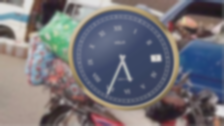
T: 5 h 35 min
